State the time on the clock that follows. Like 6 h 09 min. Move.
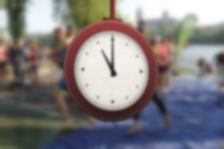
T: 11 h 00 min
